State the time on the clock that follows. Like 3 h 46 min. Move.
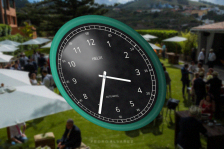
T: 3 h 35 min
